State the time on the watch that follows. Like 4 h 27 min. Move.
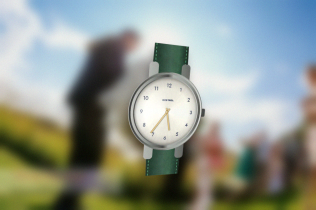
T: 5 h 36 min
